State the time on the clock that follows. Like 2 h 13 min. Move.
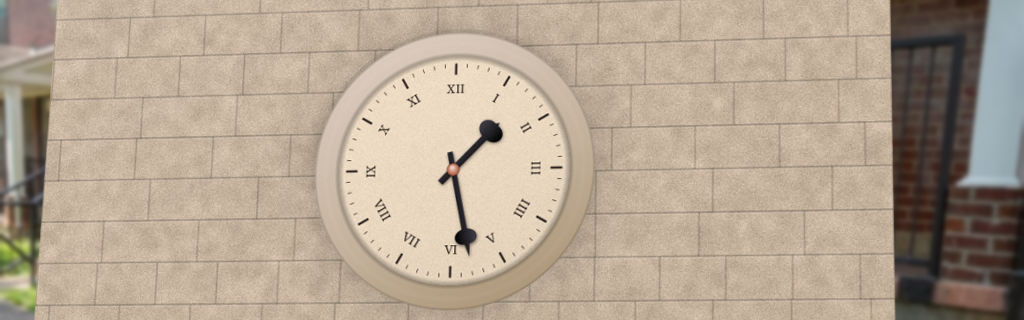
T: 1 h 28 min
